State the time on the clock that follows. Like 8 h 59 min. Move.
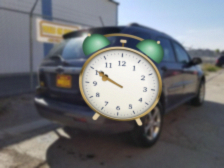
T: 9 h 50 min
